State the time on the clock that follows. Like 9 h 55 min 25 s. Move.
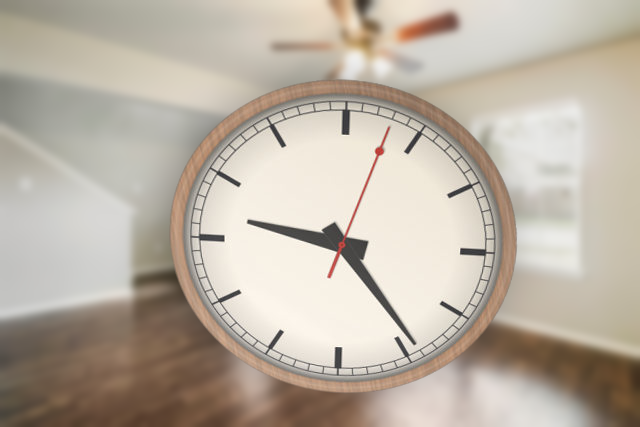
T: 9 h 24 min 03 s
